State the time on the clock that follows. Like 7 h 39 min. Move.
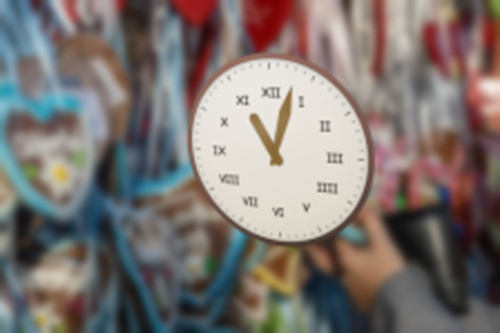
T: 11 h 03 min
